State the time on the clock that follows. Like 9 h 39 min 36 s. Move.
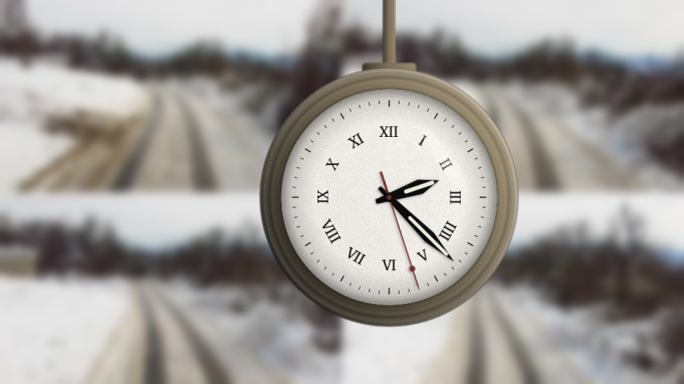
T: 2 h 22 min 27 s
